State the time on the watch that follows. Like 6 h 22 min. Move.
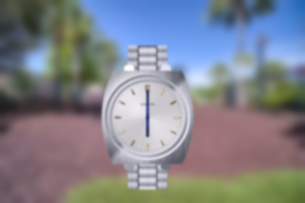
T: 6 h 00 min
